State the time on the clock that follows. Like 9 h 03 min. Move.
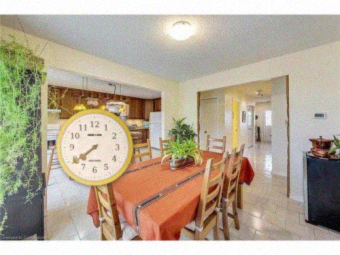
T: 7 h 39 min
